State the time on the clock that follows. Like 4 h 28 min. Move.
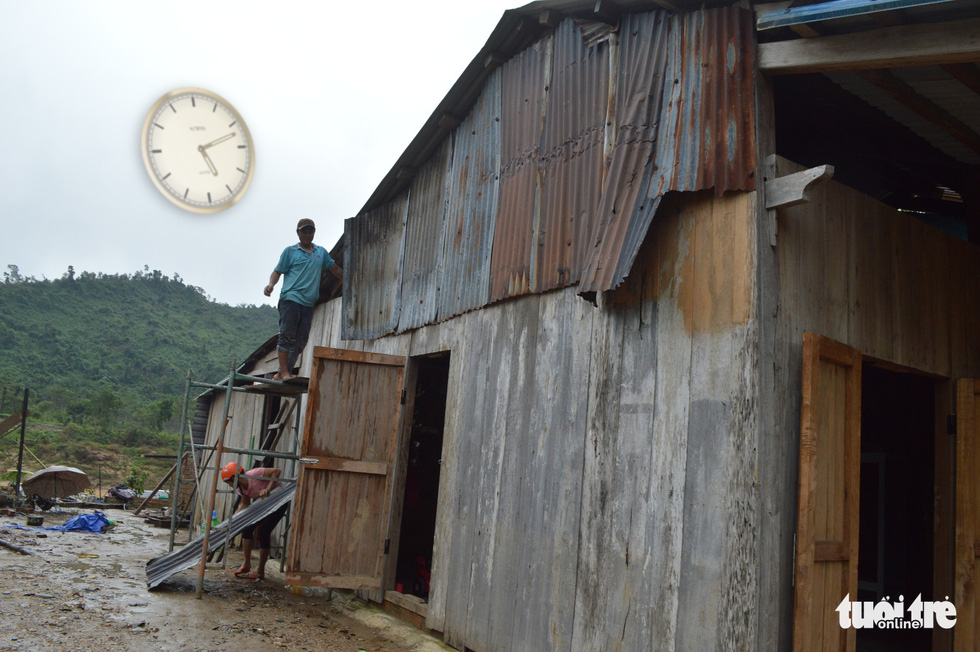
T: 5 h 12 min
